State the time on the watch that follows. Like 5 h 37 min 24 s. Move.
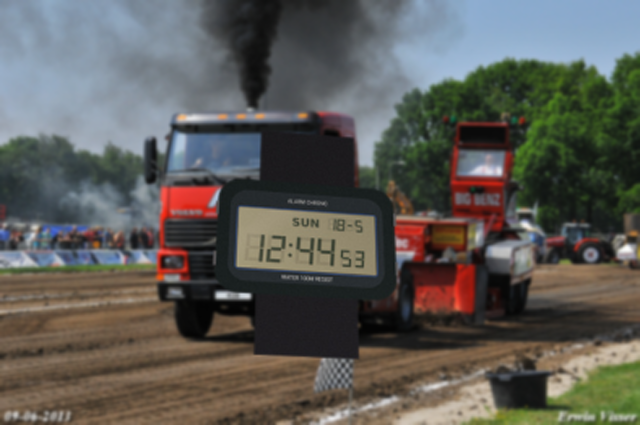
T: 12 h 44 min 53 s
